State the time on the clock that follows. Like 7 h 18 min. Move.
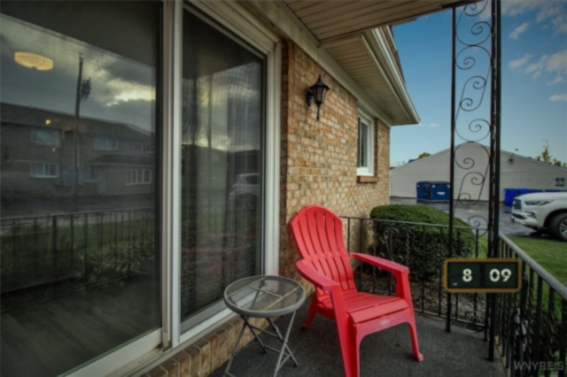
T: 8 h 09 min
